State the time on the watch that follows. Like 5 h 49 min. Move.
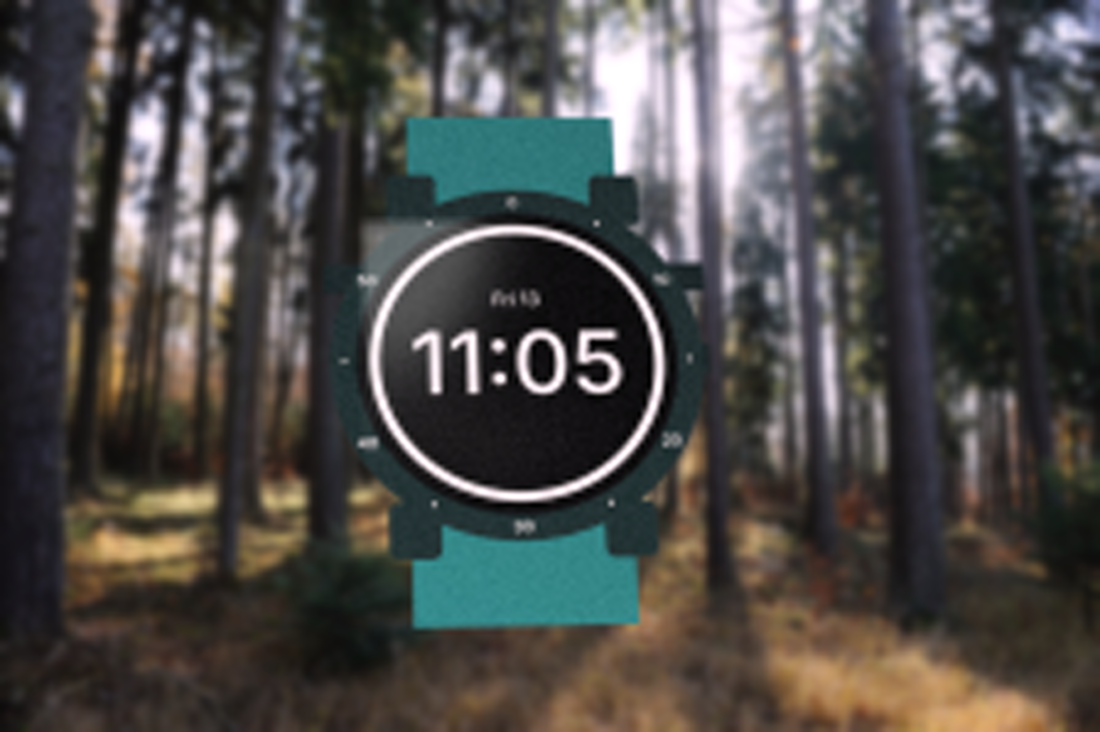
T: 11 h 05 min
